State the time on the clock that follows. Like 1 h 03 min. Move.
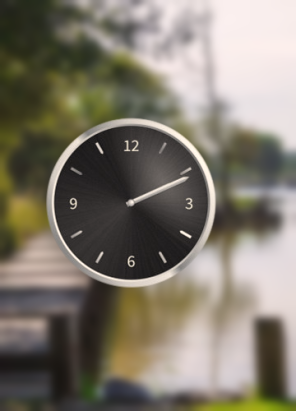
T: 2 h 11 min
